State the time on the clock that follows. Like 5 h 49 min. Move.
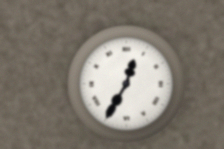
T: 12 h 35 min
